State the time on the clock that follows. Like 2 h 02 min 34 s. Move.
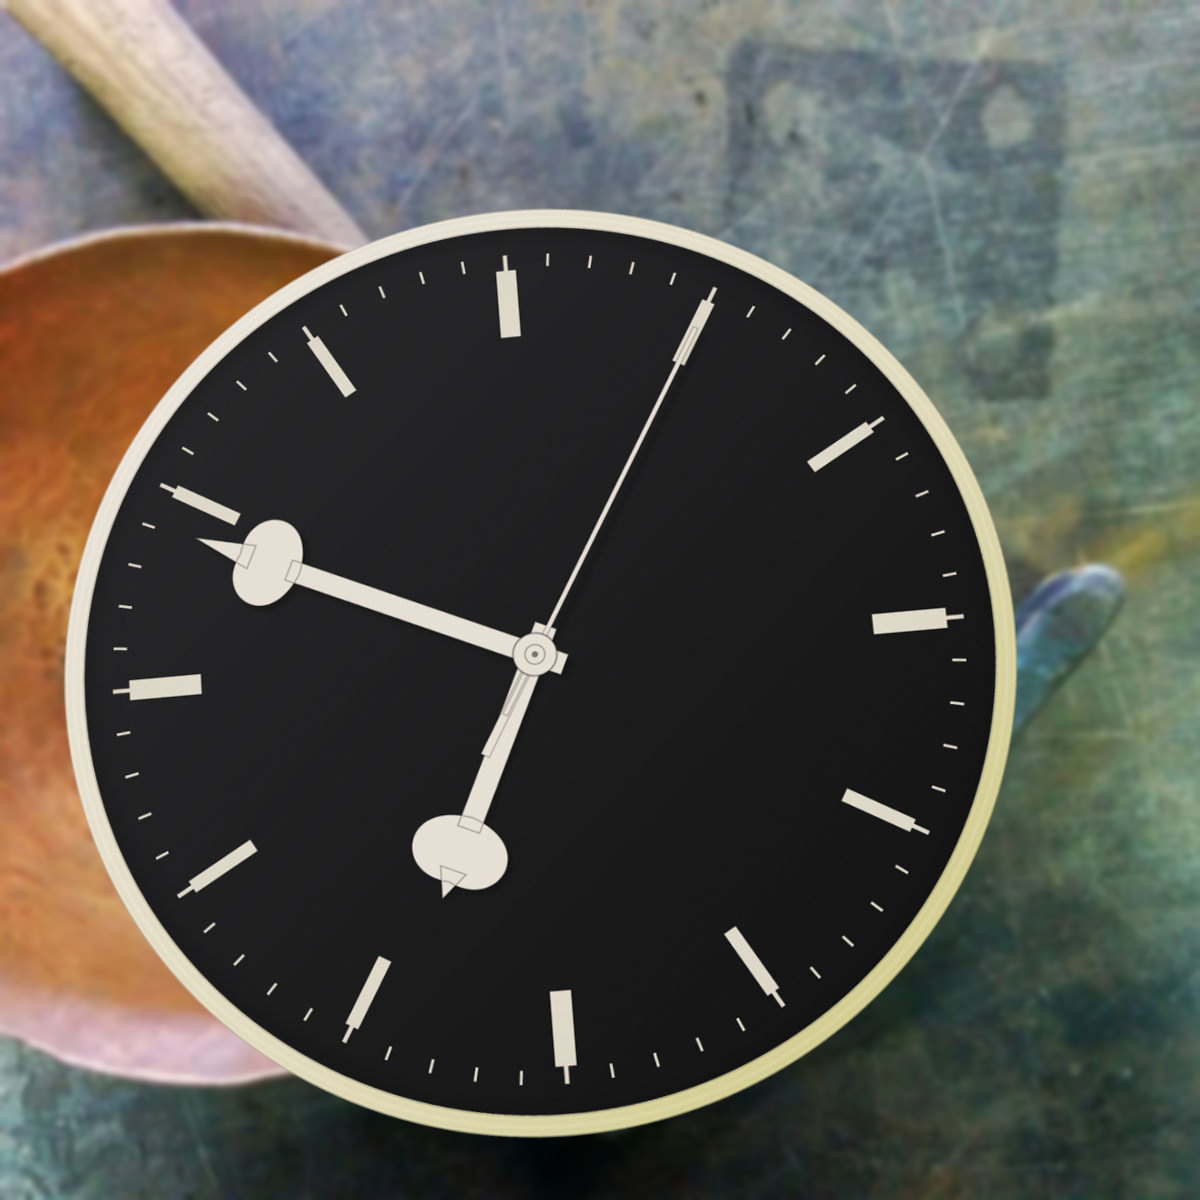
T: 6 h 49 min 05 s
